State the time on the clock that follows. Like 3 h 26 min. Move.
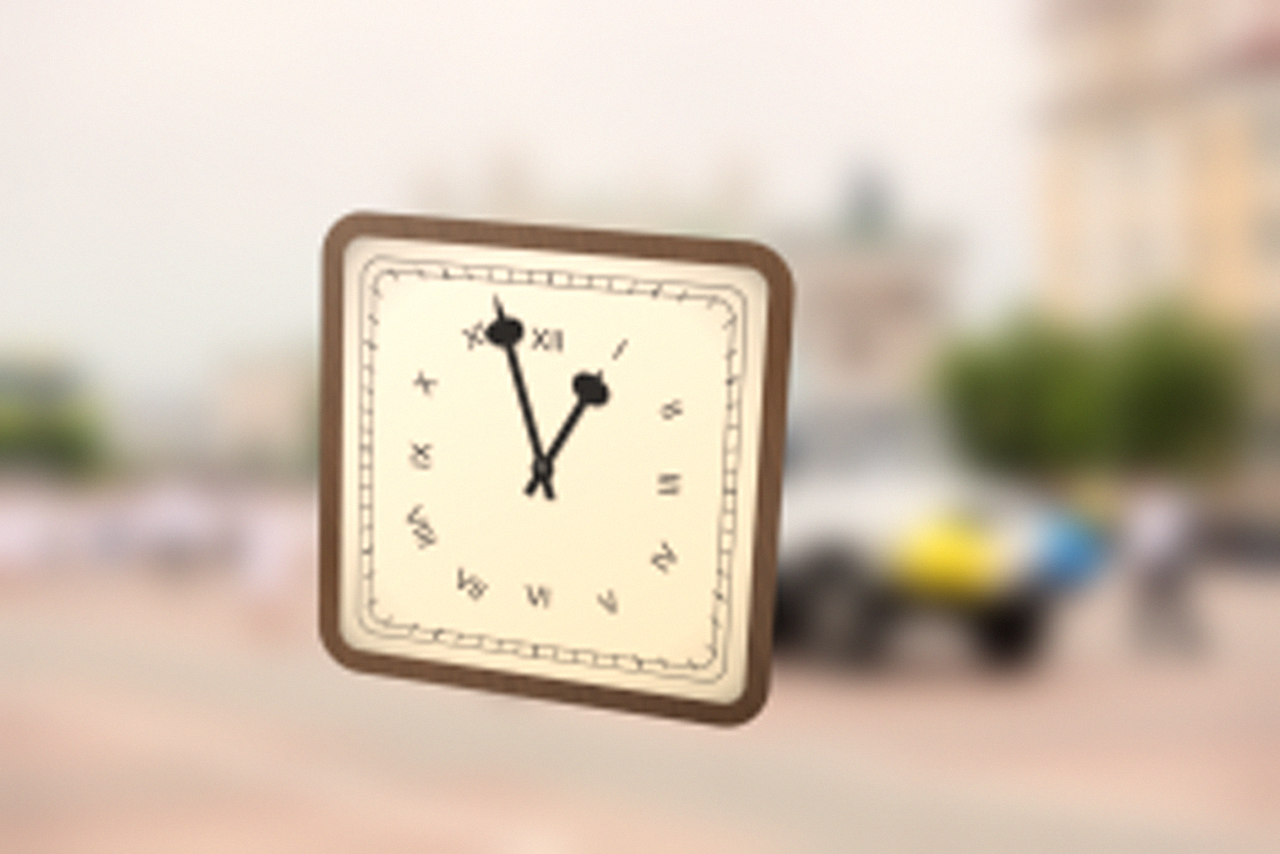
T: 12 h 57 min
